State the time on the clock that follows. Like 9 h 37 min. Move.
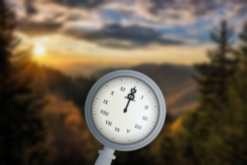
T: 12 h 00 min
